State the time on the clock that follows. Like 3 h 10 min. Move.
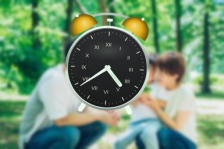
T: 4 h 39 min
